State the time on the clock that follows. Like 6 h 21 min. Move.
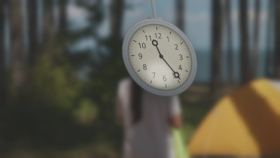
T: 11 h 24 min
